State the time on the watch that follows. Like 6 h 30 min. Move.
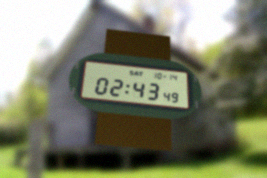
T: 2 h 43 min
